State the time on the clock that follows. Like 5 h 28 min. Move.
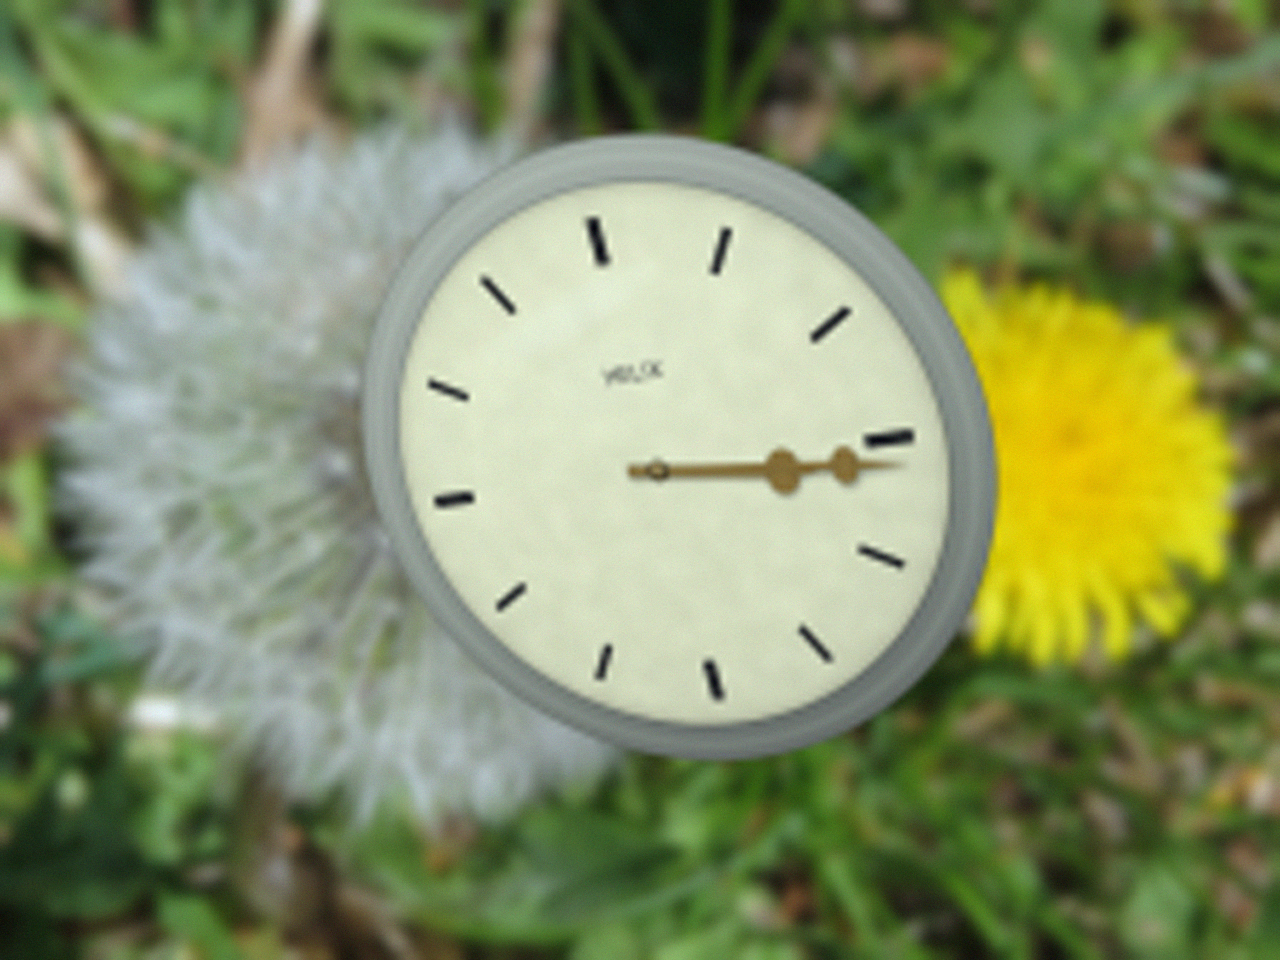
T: 3 h 16 min
